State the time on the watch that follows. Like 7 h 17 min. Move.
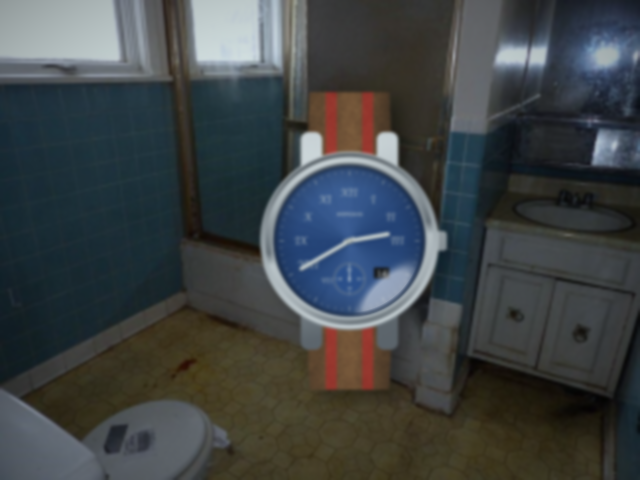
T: 2 h 40 min
